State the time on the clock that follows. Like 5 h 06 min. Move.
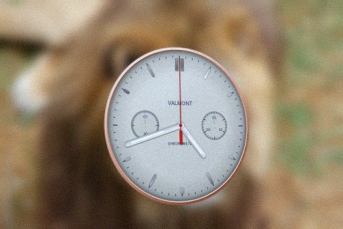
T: 4 h 42 min
